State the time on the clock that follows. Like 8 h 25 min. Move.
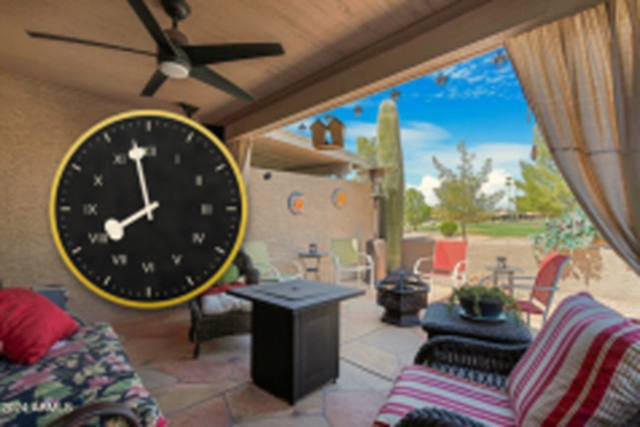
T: 7 h 58 min
